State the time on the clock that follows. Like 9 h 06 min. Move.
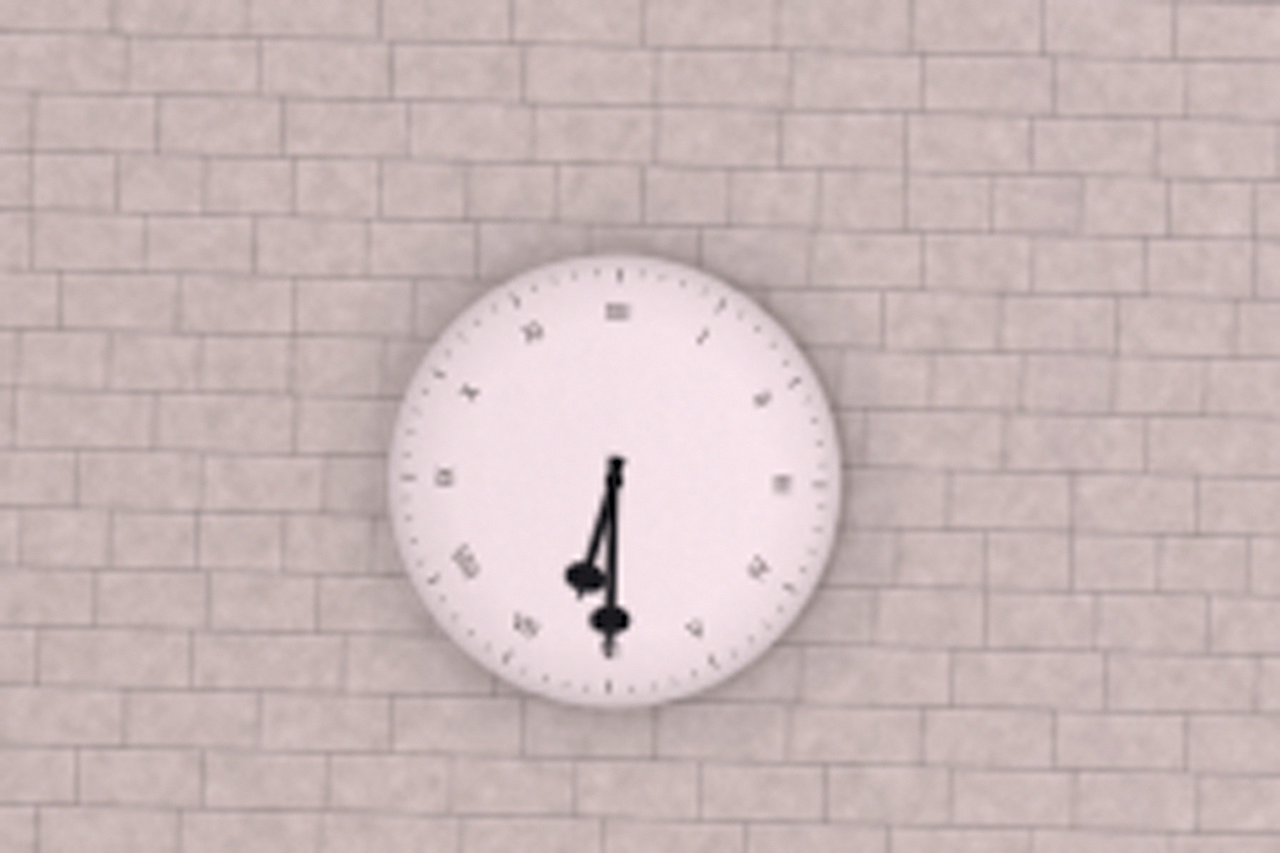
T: 6 h 30 min
